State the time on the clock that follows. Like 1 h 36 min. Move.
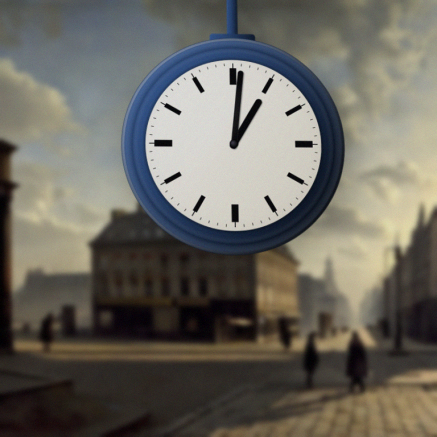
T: 1 h 01 min
